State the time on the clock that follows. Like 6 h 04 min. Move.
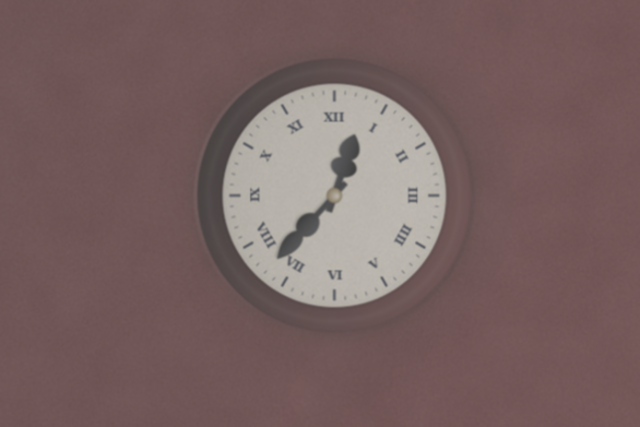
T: 12 h 37 min
